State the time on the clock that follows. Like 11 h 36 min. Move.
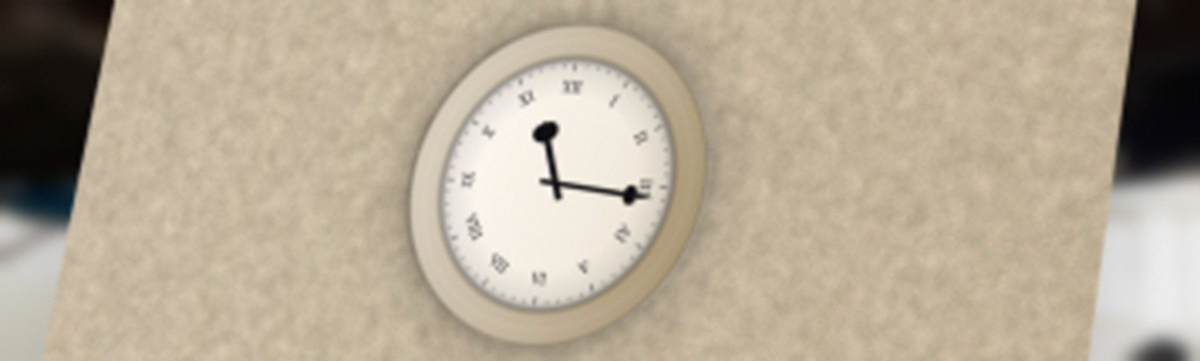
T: 11 h 16 min
